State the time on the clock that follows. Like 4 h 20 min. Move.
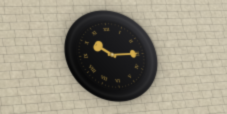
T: 10 h 15 min
